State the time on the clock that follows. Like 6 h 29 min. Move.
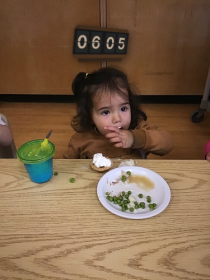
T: 6 h 05 min
